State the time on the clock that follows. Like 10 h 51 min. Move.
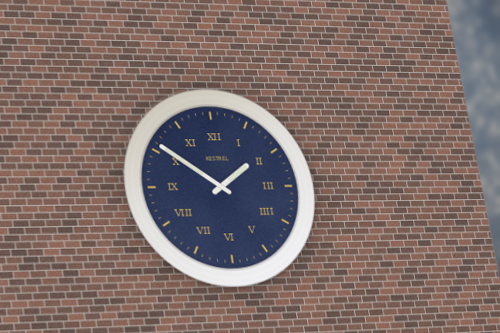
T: 1 h 51 min
